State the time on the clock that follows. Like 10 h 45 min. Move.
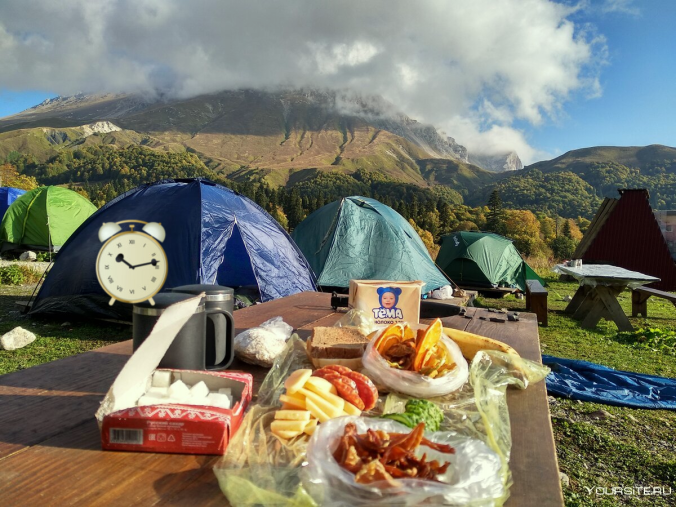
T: 10 h 13 min
